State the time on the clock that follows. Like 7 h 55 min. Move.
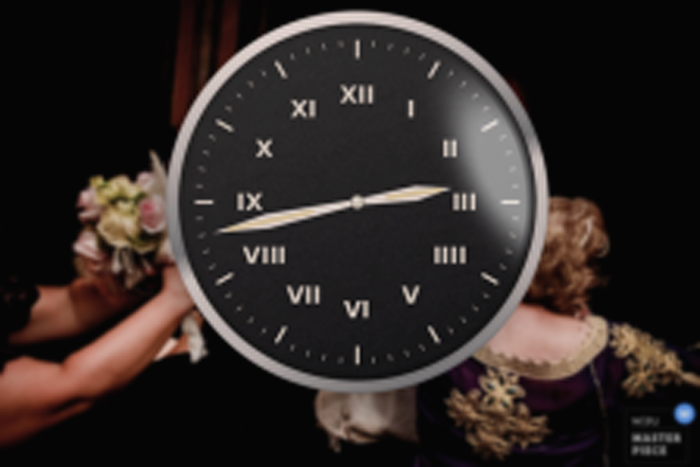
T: 2 h 43 min
